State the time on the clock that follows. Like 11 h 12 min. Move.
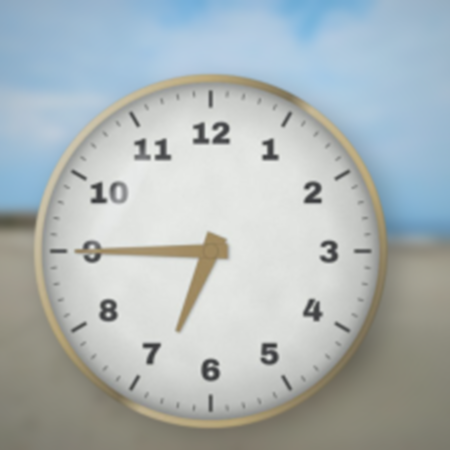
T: 6 h 45 min
